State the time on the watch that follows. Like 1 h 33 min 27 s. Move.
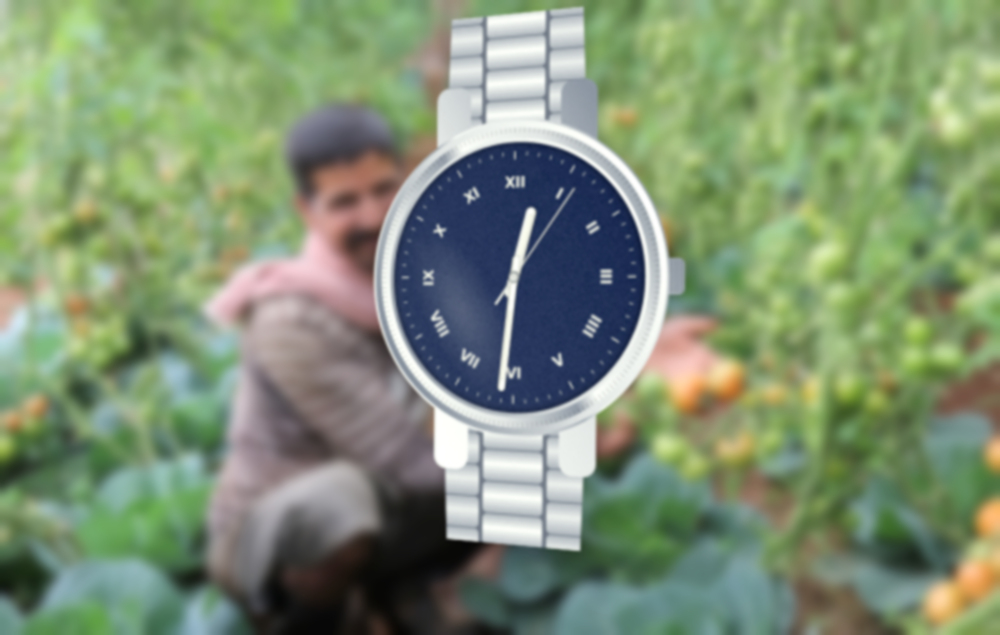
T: 12 h 31 min 06 s
